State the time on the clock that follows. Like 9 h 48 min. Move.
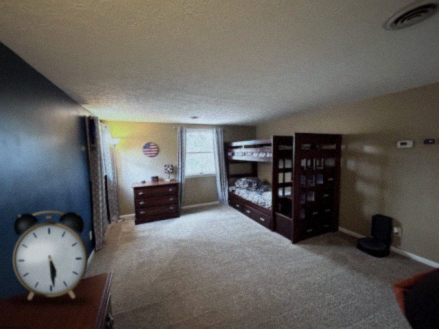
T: 5 h 29 min
